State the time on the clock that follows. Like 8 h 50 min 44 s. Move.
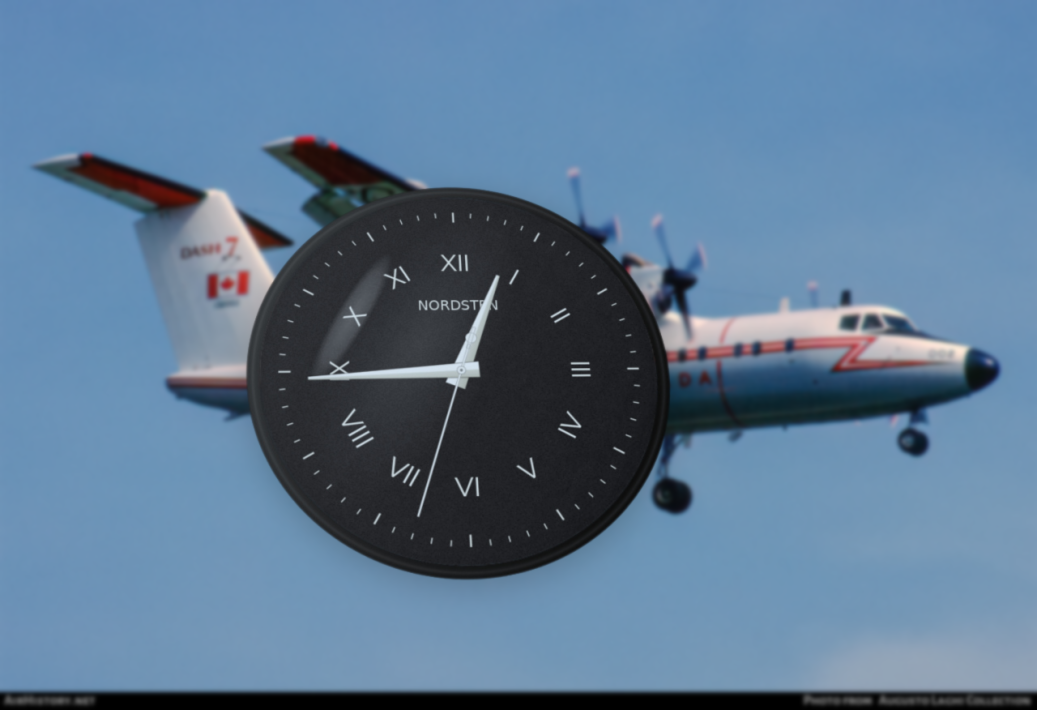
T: 12 h 44 min 33 s
